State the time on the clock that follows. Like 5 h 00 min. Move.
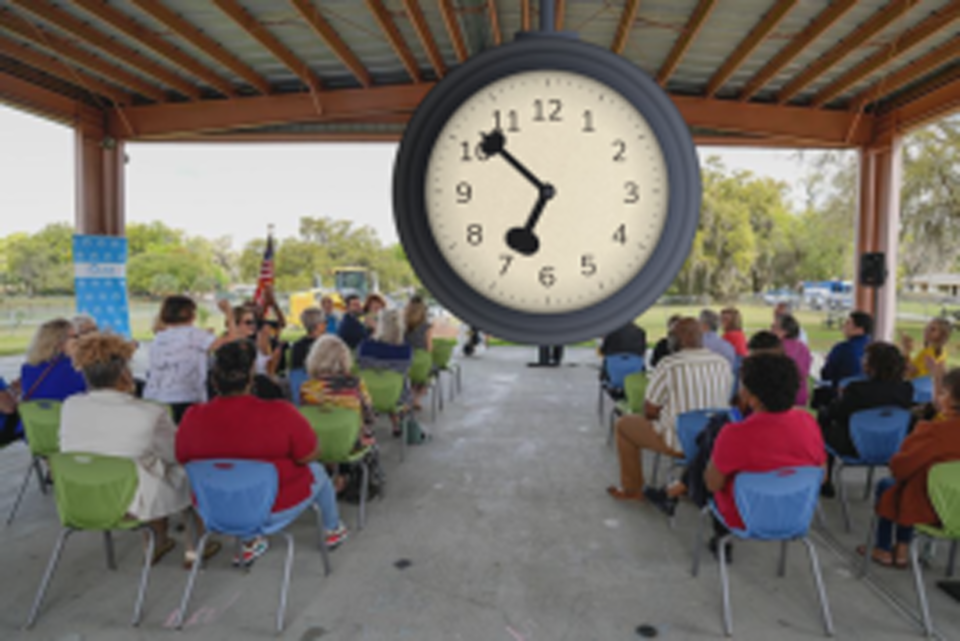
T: 6 h 52 min
